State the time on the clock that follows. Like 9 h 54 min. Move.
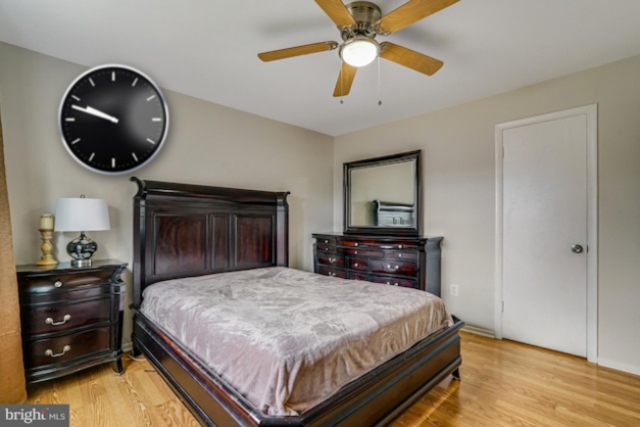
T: 9 h 48 min
